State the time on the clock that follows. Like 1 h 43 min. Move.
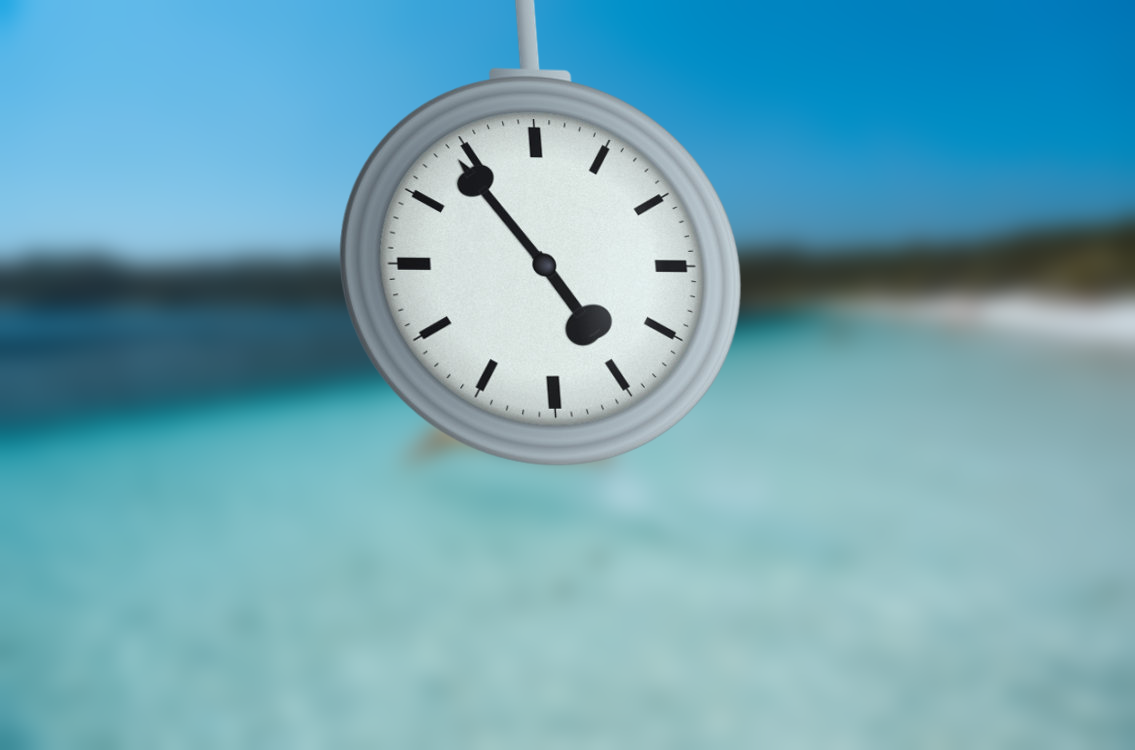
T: 4 h 54 min
